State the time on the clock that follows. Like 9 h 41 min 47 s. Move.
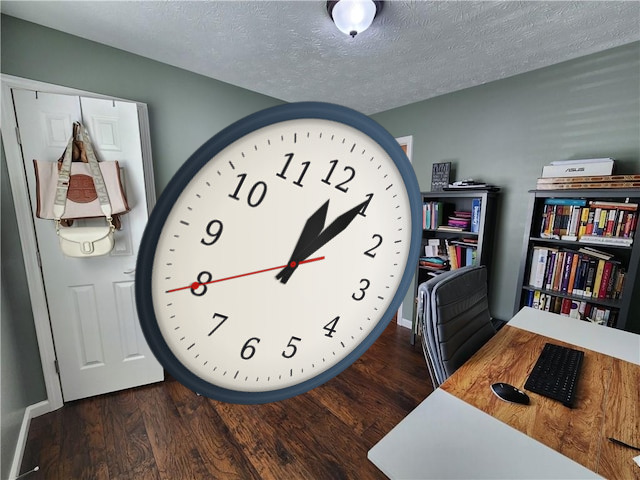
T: 12 h 04 min 40 s
